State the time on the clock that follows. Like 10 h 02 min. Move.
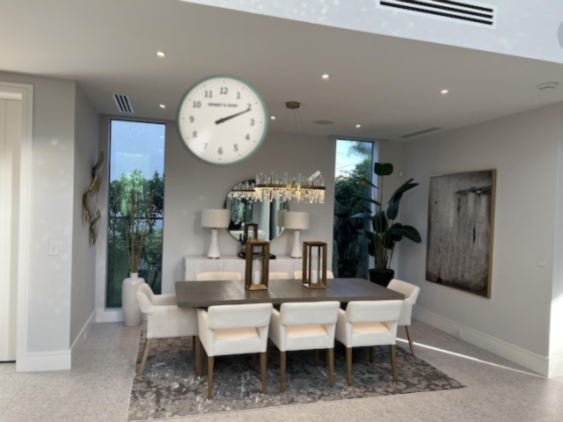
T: 2 h 11 min
